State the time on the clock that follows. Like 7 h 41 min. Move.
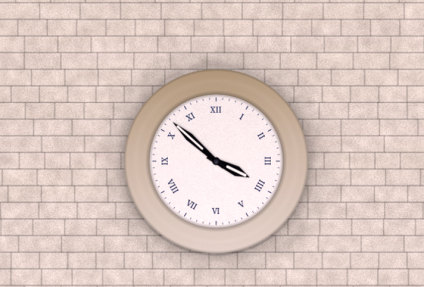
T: 3 h 52 min
